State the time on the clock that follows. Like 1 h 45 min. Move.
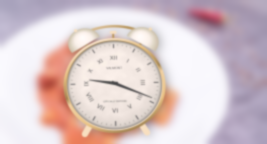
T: 9 h 19 min
